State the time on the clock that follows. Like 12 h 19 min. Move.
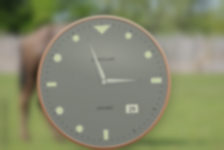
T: 2 h 57 min
